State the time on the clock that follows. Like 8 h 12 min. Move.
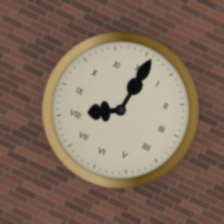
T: 8 h 01 min
